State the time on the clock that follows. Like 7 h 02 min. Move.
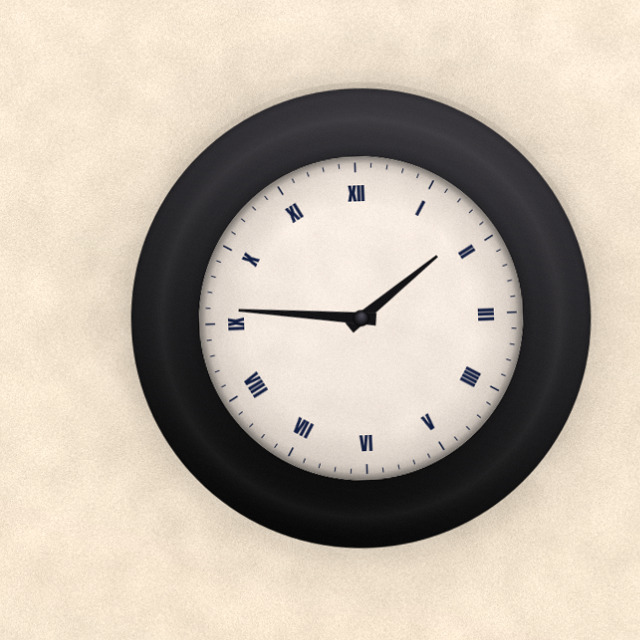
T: 1 h 46 min
